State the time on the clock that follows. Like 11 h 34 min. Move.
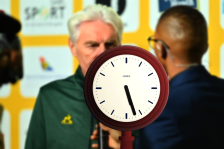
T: 5 h 27 min
